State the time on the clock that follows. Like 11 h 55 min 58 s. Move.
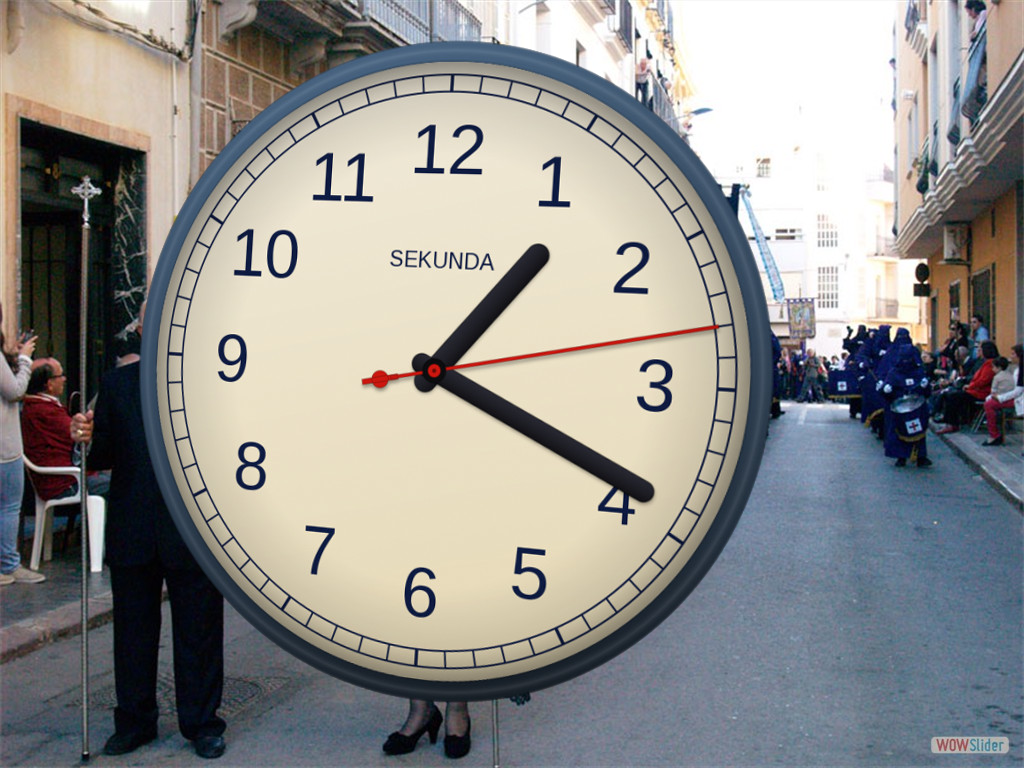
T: 1 h 19 min 13 s
